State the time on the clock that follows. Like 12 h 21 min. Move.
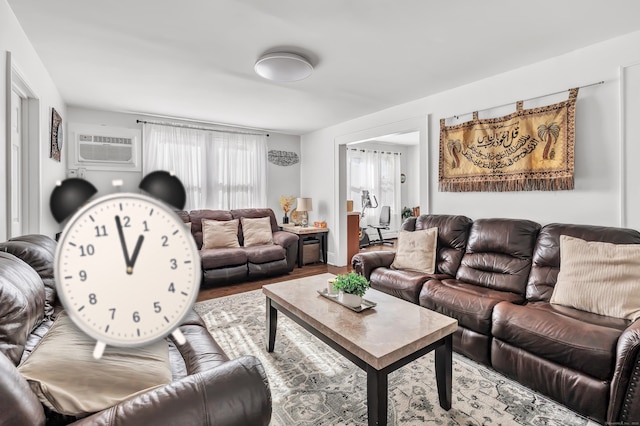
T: 12 h 59 min
